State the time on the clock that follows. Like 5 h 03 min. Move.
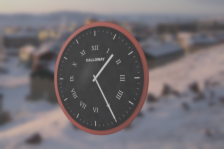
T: 1 h 25 min
